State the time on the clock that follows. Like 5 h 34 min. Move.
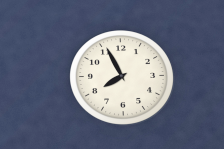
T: 7 h 56 min
